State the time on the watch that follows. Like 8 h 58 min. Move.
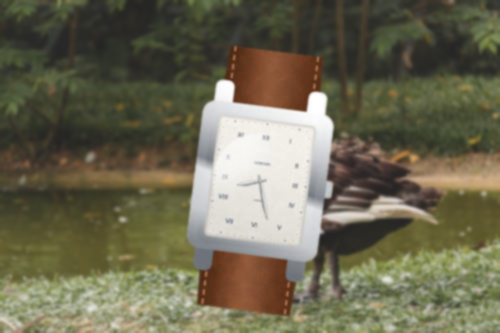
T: 8 h 27 min
